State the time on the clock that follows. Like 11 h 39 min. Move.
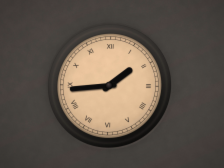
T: 1 h 44 min
